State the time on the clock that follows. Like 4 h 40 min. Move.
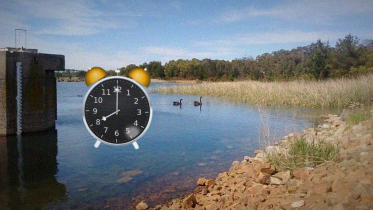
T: 8 h 00 min
